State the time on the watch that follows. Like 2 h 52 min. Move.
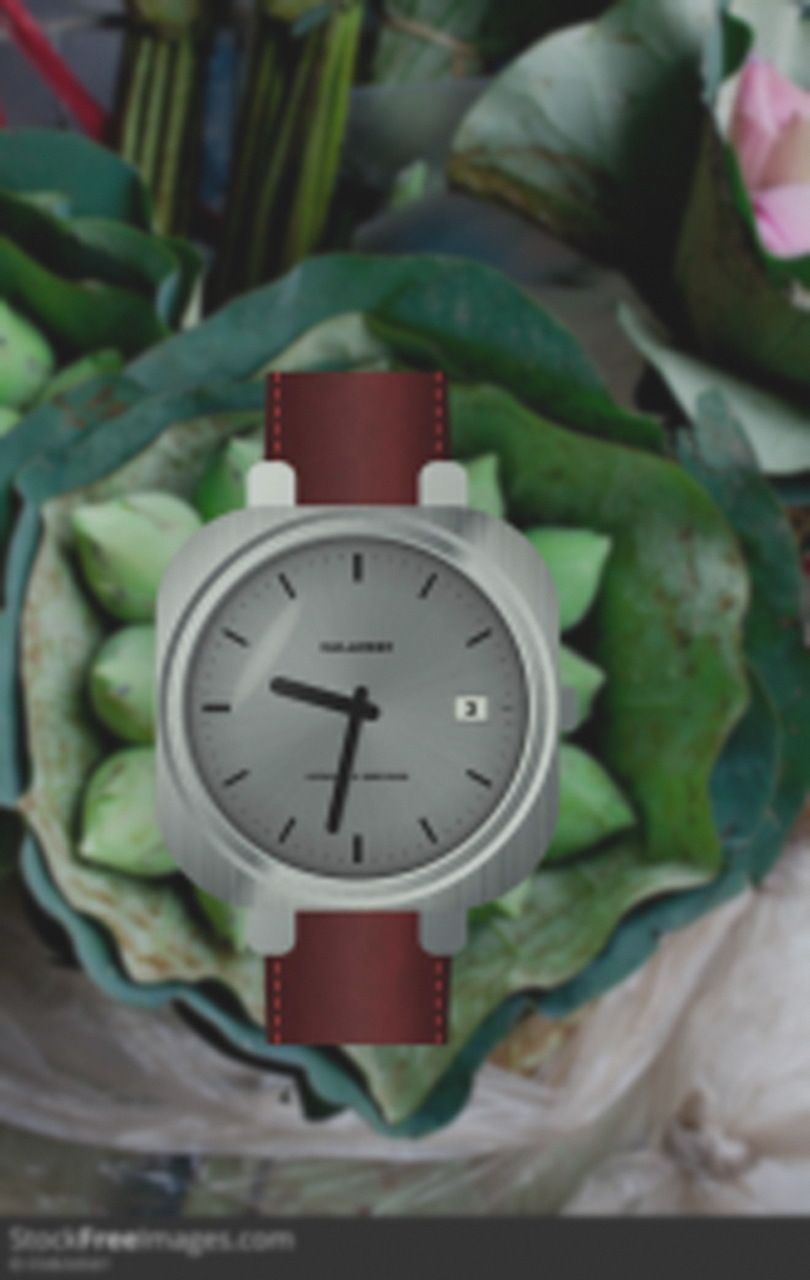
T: 9 h 32 min
